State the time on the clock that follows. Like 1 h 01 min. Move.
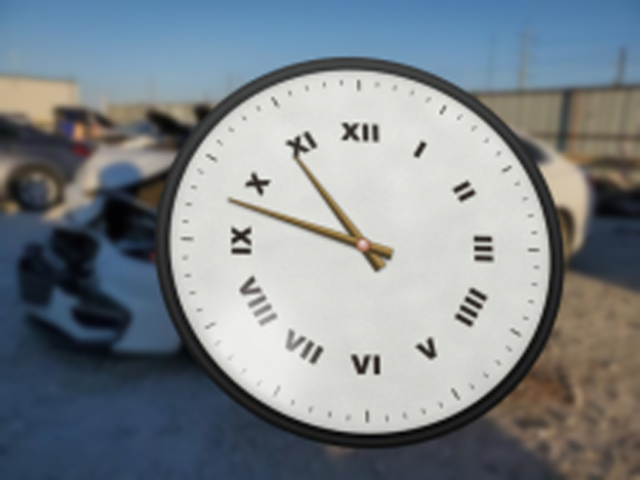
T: 10 h 48 min
